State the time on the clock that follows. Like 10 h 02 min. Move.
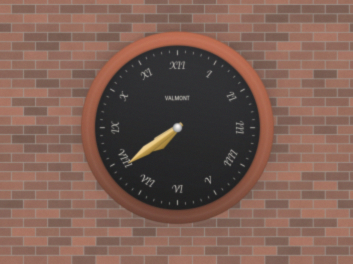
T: 7 h 39 min
